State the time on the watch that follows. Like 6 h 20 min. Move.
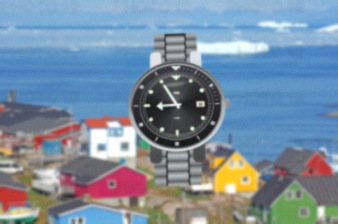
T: 8 h 55 min
